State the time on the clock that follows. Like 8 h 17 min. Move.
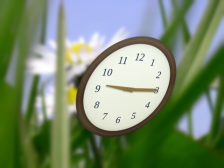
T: 9 h 15 min
